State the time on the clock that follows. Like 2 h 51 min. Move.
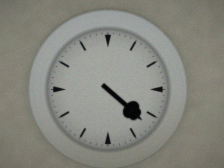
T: 4 h 22 min
